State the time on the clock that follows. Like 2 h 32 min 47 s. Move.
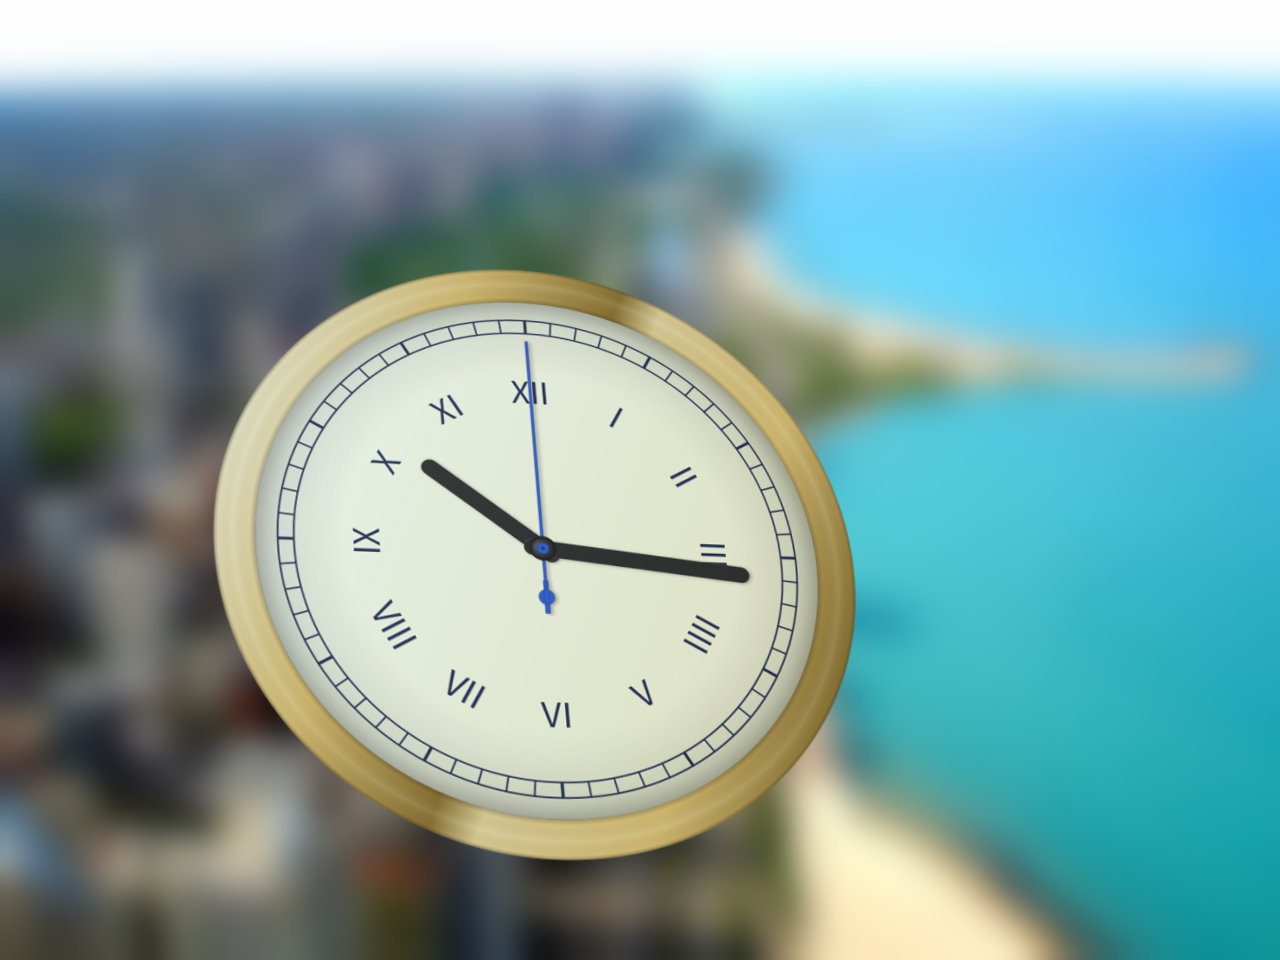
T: 10 h 16 min 00 s
